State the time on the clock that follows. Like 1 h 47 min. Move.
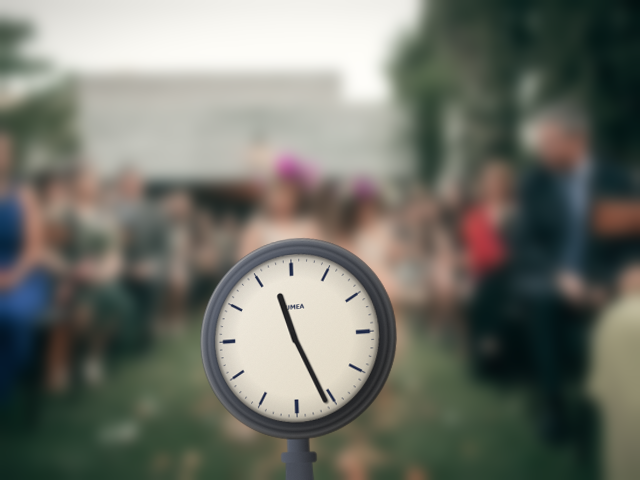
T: 11 h 26 min
